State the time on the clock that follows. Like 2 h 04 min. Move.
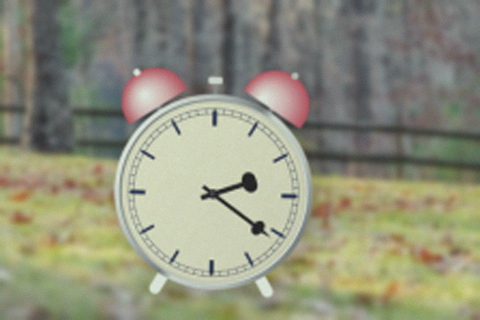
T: 2 h 21 min
